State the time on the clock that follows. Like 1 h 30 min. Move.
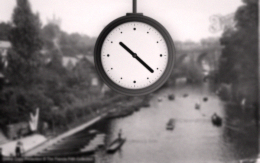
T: 10 h 22 min
